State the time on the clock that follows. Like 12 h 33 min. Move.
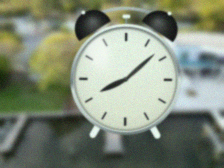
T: 8 h 08 min
